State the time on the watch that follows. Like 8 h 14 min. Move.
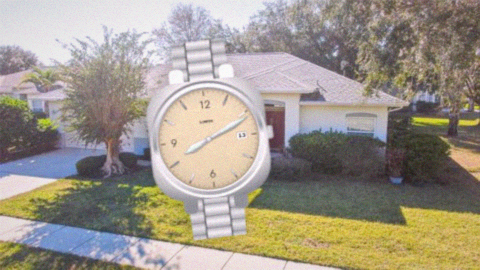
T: 8 h 11 min
